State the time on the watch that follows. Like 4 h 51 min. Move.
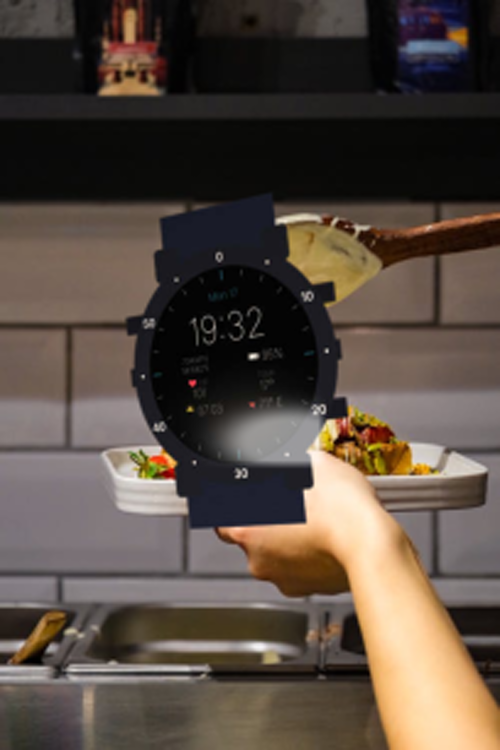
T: 19 h 32 min
